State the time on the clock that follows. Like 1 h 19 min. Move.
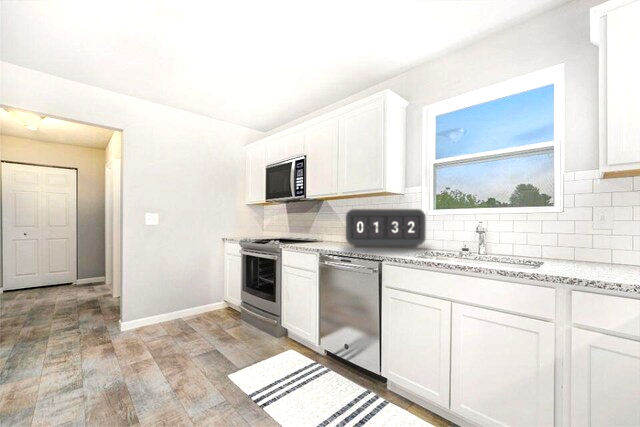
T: 1 h 32 min
